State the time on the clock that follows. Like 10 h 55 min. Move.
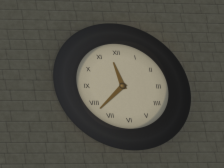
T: 11 h 38 min
